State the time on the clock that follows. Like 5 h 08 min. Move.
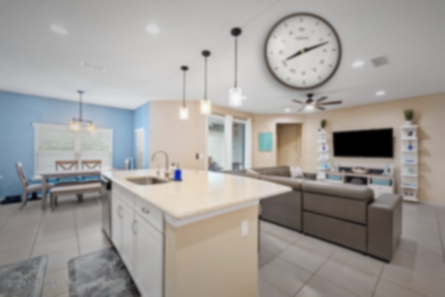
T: 8 h 12 min
